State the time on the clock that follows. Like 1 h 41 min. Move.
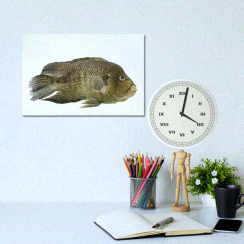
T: 4 h 02 min
